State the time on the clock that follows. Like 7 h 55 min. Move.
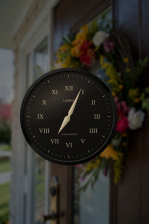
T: 7 h 04 min
